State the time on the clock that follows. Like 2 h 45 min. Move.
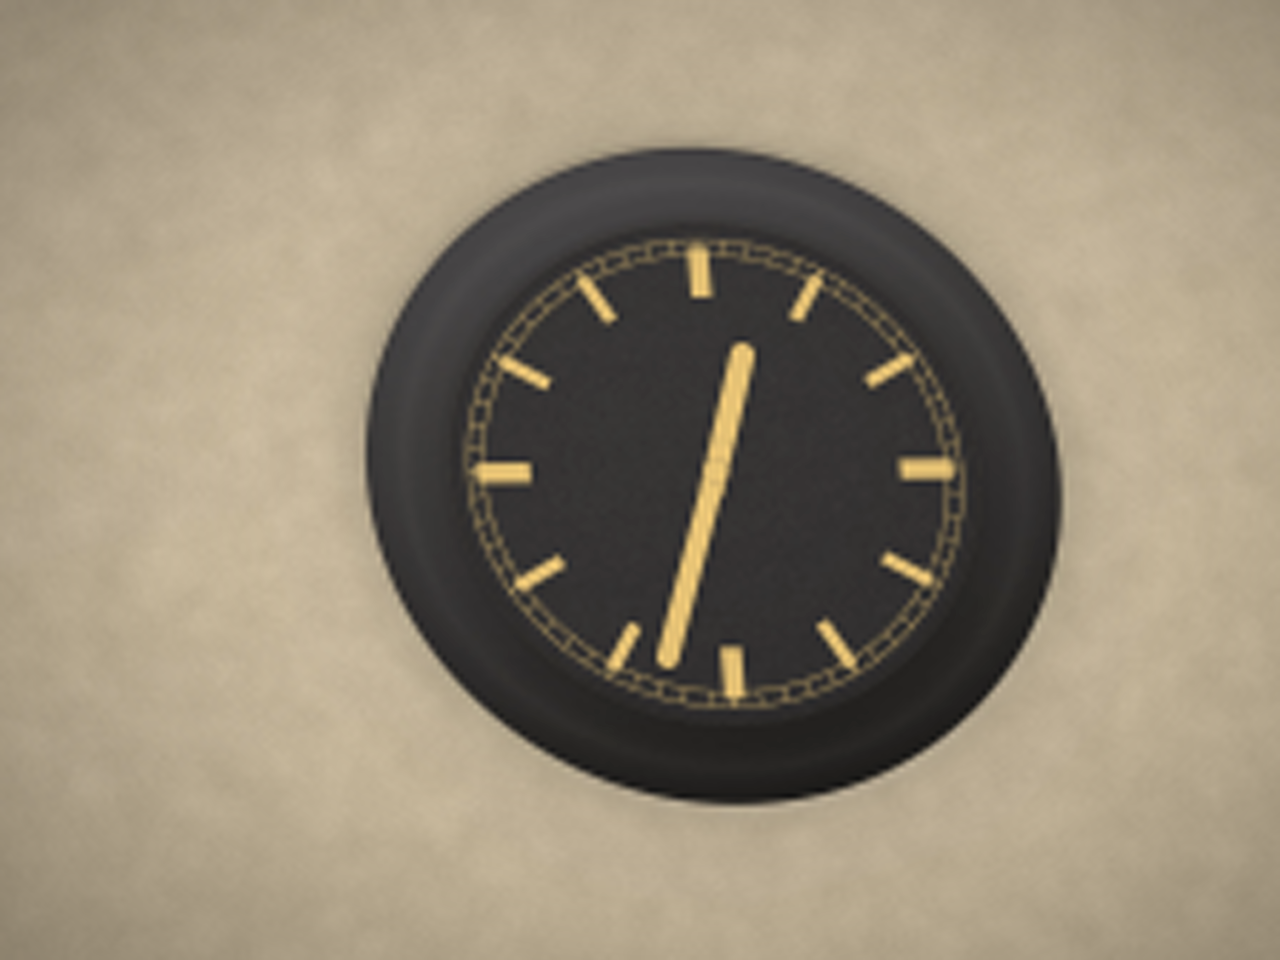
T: 12 h 33 min
